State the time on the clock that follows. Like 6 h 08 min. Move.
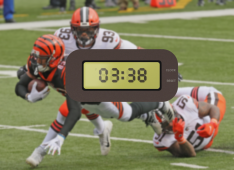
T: 3 h 38 min
